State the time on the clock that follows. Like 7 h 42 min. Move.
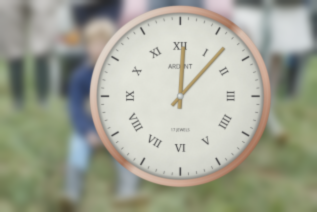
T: 12 h 07 min
